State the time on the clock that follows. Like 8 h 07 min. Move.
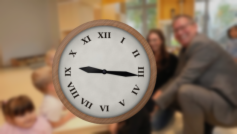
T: 9 h 16 min
